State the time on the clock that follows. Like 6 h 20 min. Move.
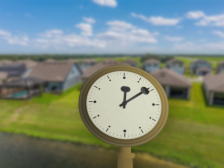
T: 12 h 09 min
